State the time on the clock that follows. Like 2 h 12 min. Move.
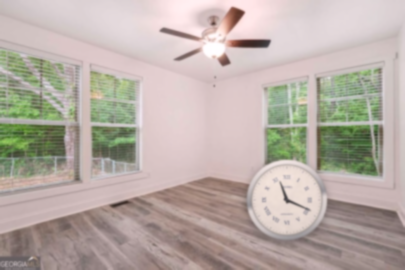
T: 11 h 19 min
